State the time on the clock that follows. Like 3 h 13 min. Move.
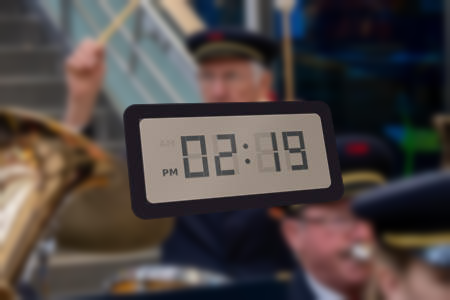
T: 2 h 19 min
